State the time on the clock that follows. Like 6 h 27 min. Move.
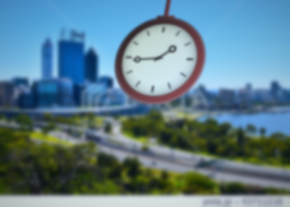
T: 1 h 44 min
